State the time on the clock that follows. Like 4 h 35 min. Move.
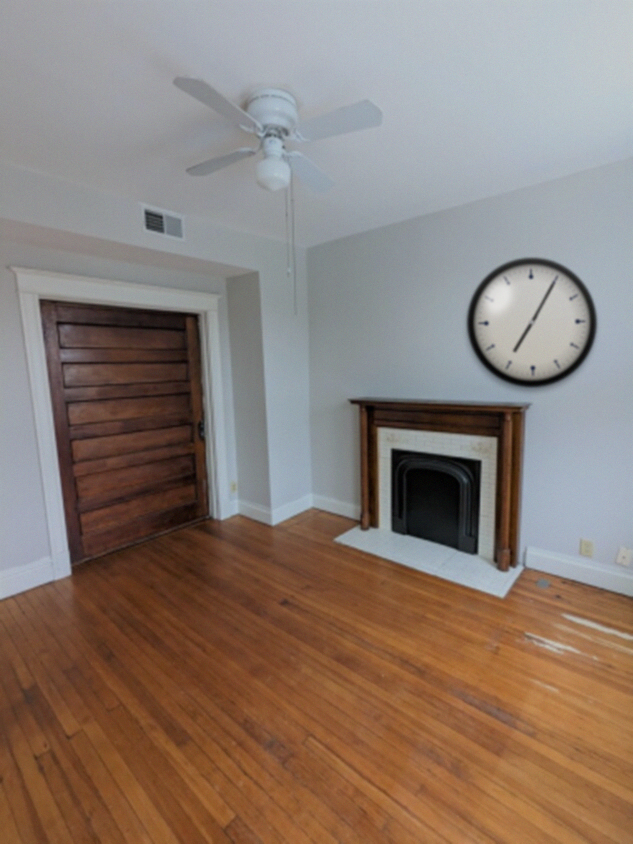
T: 7 h 05 min
